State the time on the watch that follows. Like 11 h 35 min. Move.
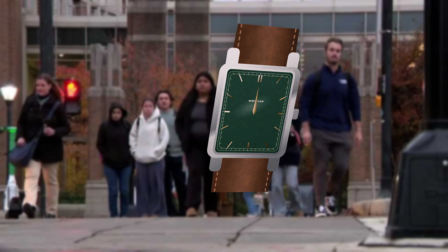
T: 12 h 00 min
